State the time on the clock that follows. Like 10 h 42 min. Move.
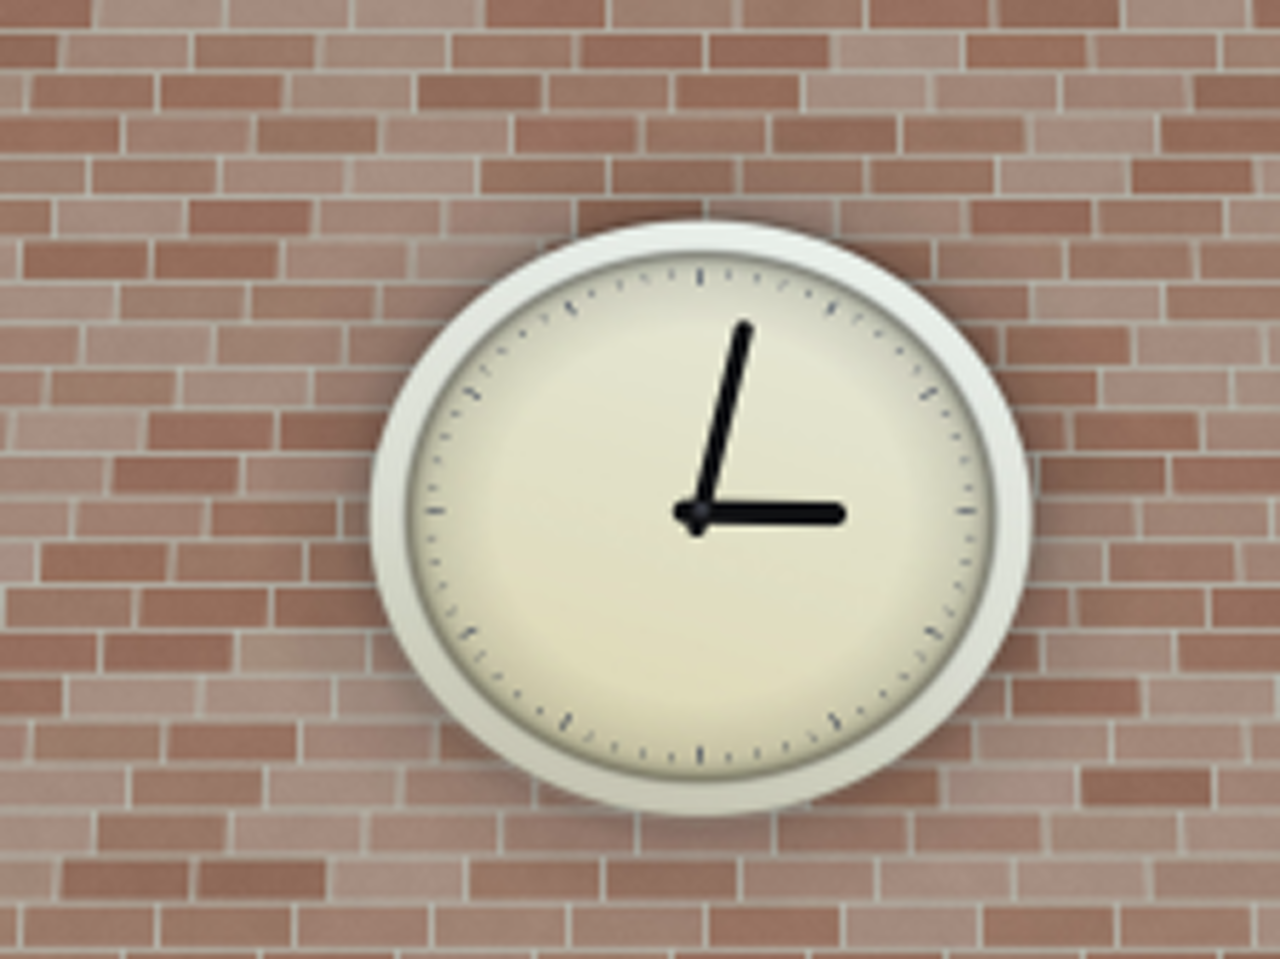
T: 3 h 02 min
